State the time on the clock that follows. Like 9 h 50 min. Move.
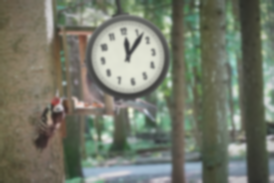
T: 12 h 07 min
